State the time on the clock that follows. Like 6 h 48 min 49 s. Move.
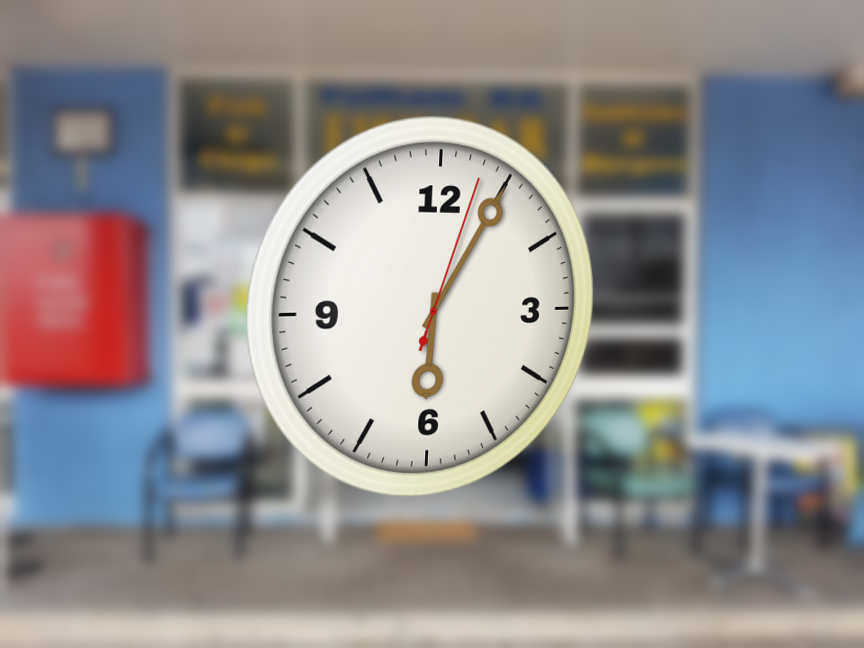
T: 6 h 05 min 03 s
